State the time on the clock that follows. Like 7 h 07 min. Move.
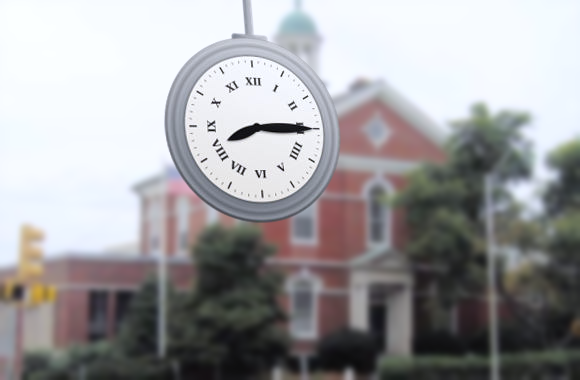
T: 8 h 15 min
